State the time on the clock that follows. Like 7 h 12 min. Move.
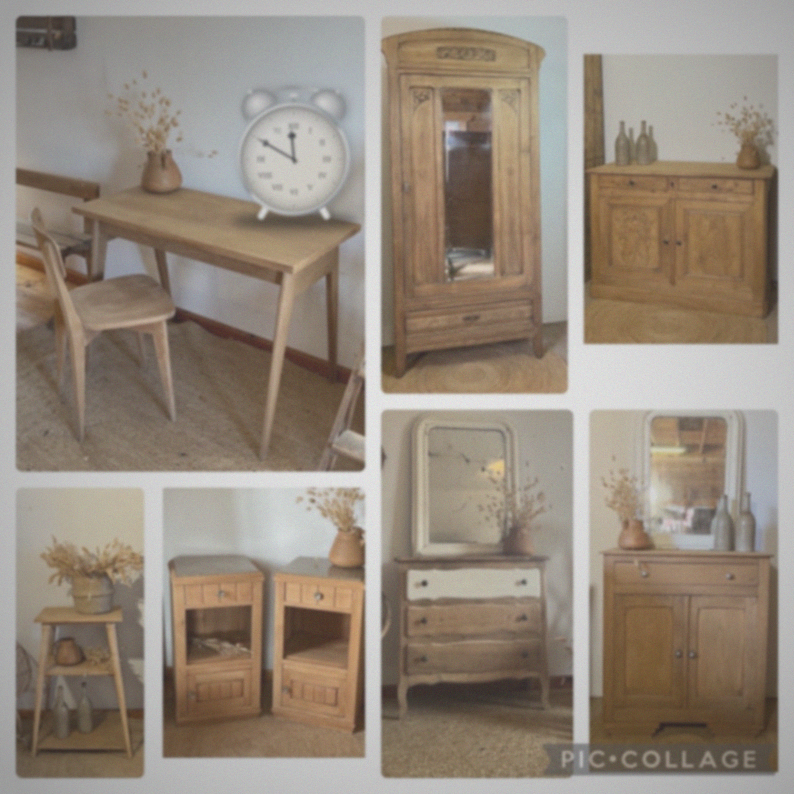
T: 11 h 50 min
